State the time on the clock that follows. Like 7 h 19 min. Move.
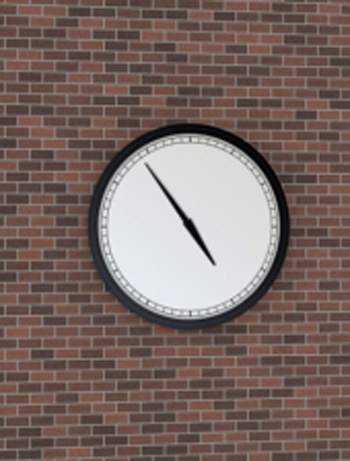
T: 4 h 54 min
